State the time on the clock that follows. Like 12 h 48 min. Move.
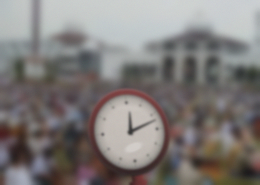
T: 12 h 12 min
